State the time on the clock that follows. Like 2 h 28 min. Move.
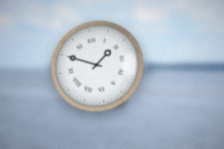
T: 1 h 50 min
